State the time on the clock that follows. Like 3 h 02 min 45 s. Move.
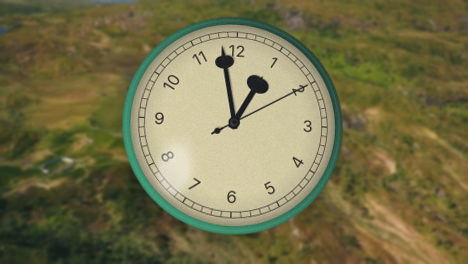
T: 12 h 58 min 10 s
